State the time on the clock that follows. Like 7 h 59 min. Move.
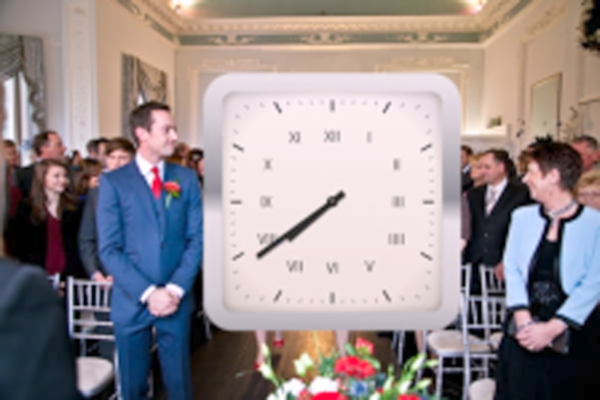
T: 7 h 39 min
